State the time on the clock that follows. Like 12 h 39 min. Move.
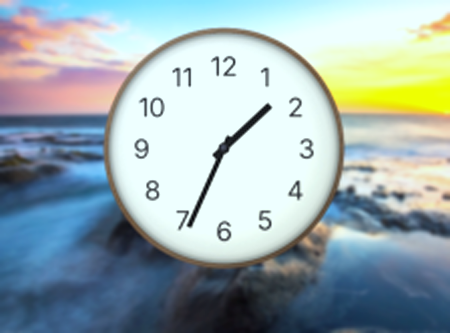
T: 1 h 34 min
